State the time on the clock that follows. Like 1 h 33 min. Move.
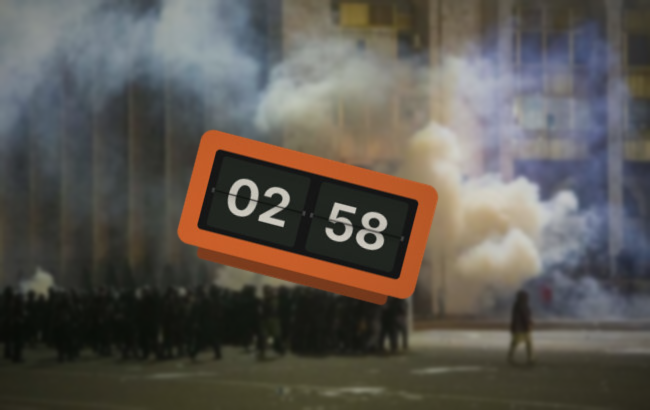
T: 2 h 58 min
